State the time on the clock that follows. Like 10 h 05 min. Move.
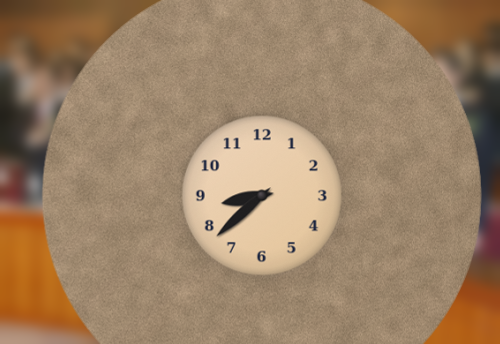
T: 8 h 38 min
